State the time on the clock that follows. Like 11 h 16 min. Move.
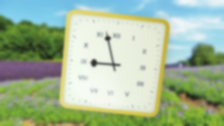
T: 8 h 57 min
